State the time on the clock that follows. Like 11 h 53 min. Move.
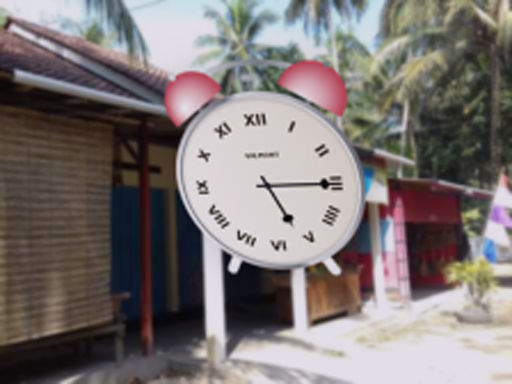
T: 5 h 15 min
